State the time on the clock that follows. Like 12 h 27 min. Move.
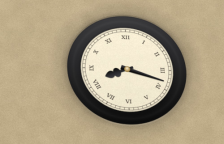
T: 8 h 18 min
